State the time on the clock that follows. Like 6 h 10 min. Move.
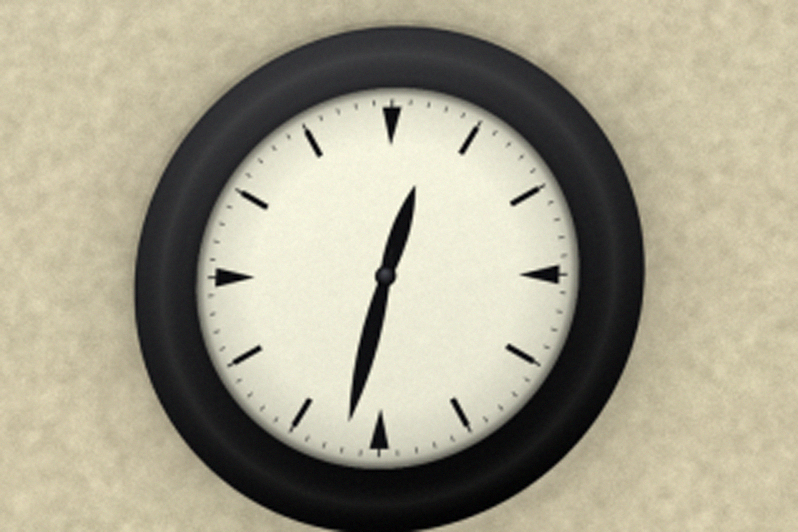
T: 12 h 32 min
